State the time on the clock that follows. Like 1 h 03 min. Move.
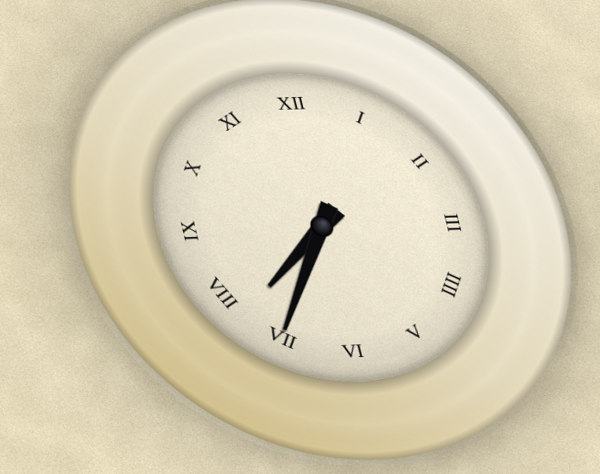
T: 7 h 35 min
